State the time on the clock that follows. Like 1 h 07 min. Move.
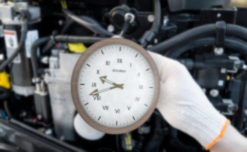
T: 9 h 42 min
